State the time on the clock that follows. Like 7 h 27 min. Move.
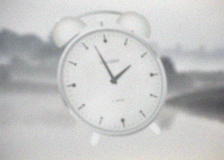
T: 1 h 57 min
